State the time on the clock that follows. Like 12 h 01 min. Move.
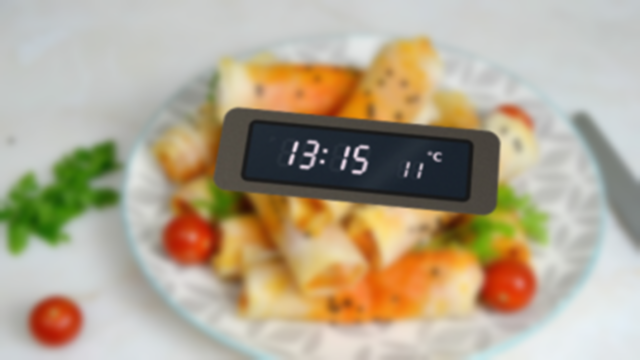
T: 13 h 15 min
